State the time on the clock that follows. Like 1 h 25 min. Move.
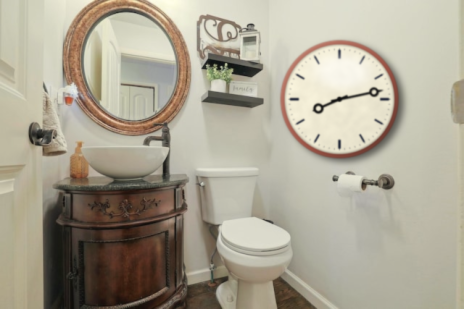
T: 8 h 13 min
